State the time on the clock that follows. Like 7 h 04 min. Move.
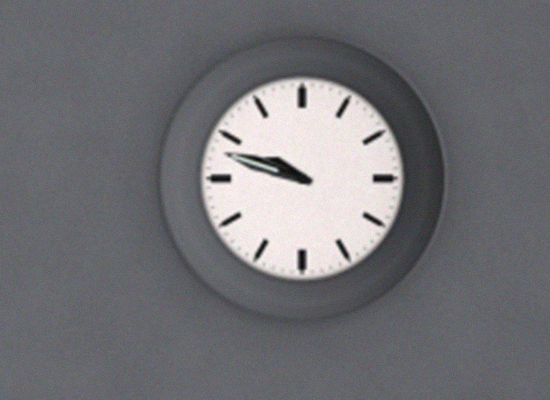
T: 9 h 48 min
